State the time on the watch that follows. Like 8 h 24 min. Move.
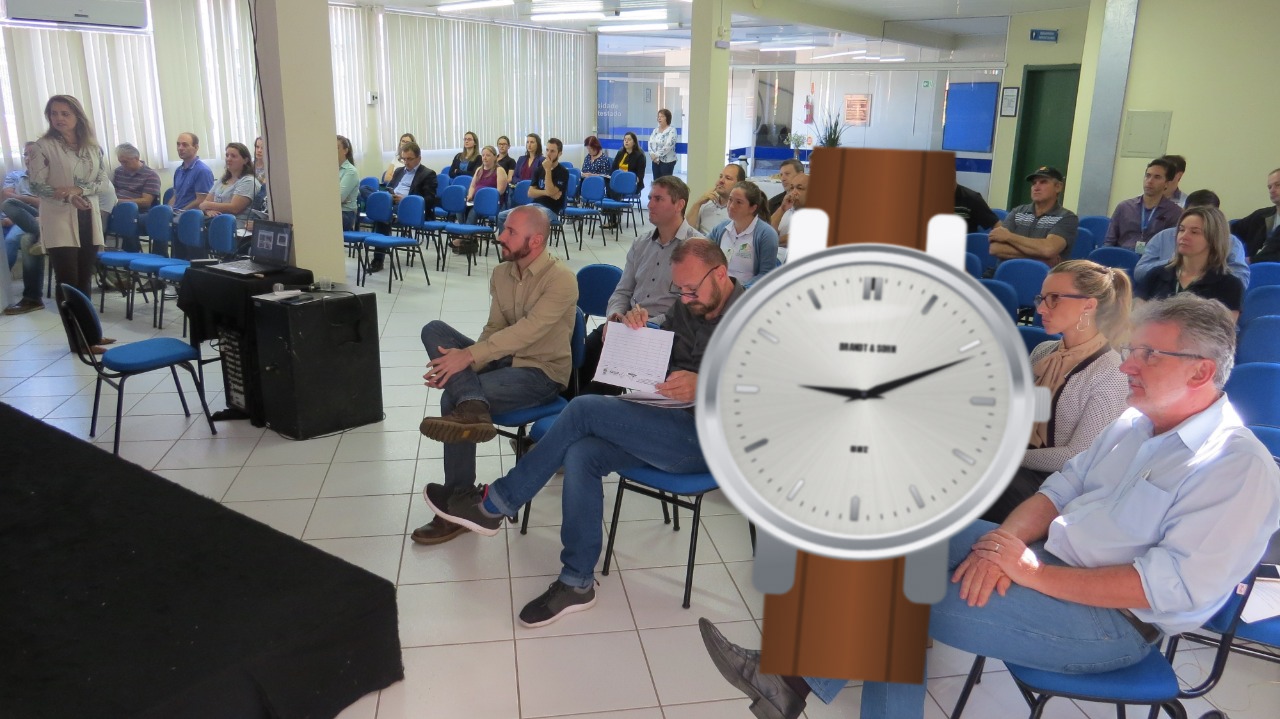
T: 9 h 11 min
